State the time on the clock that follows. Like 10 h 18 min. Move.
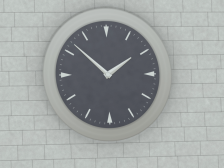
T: 1 h 52 min
